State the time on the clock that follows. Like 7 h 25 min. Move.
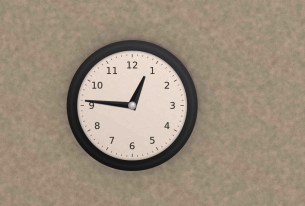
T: 12 h 46 min
